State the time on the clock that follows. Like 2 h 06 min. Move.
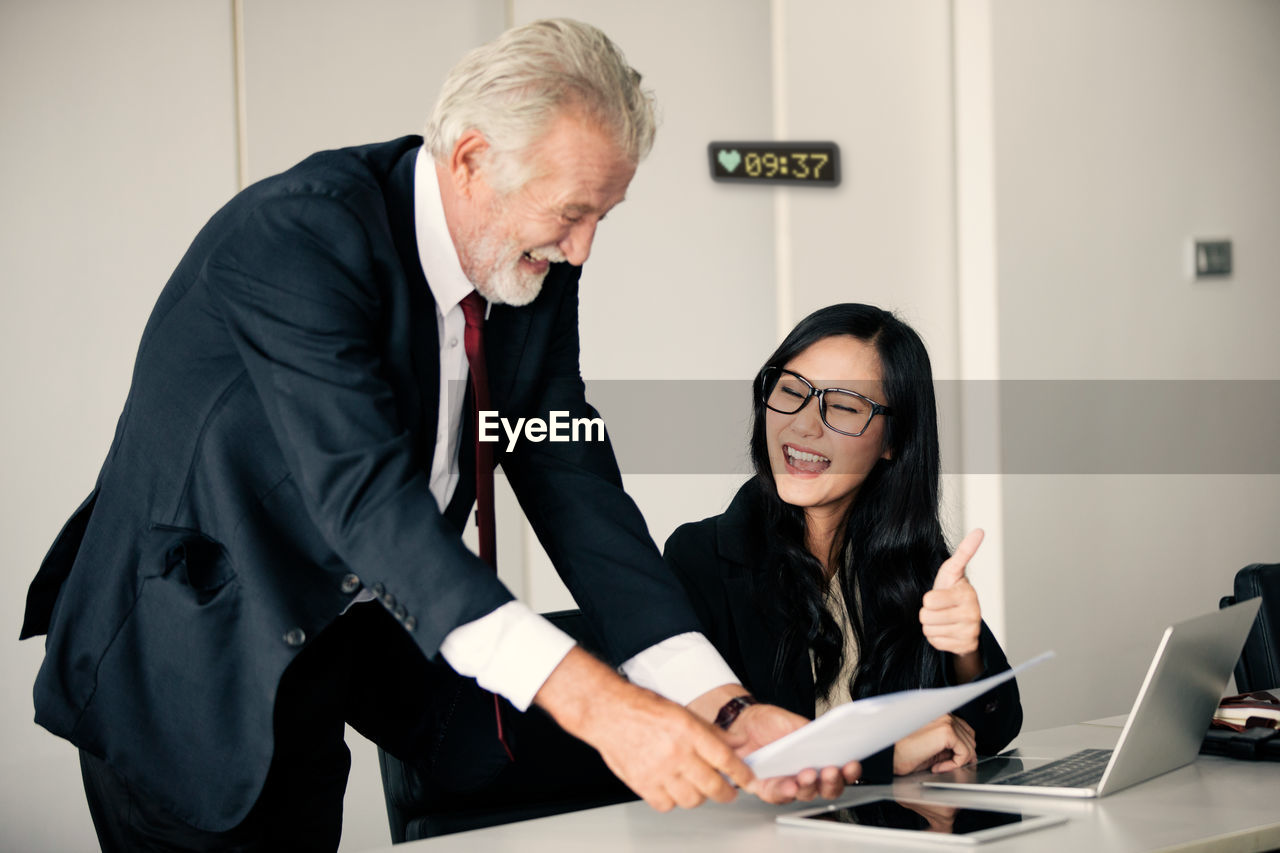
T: 9 h 37 min
